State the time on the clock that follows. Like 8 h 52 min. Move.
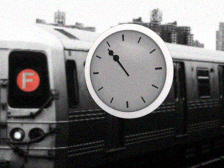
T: 10 h 54 min
